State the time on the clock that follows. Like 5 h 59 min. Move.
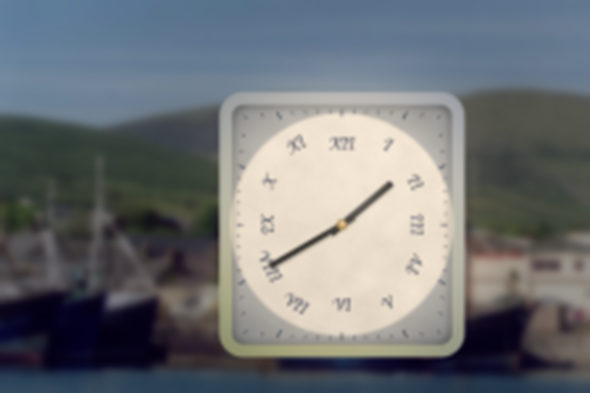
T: 1 h 40 min
